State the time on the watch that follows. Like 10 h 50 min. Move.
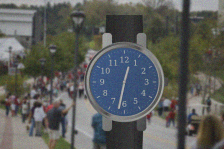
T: 12 h 32 min
